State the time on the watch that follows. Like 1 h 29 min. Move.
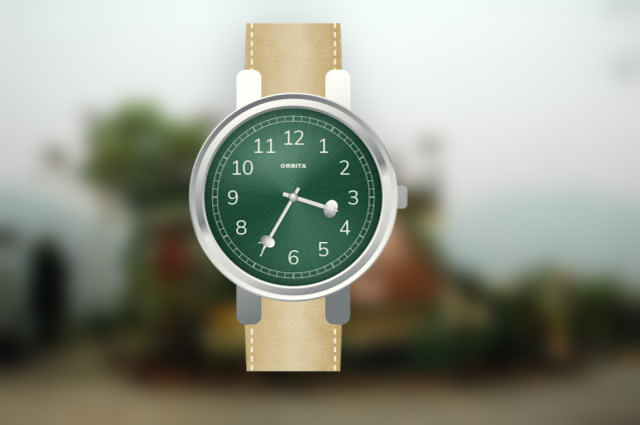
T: 3 h 35 min
